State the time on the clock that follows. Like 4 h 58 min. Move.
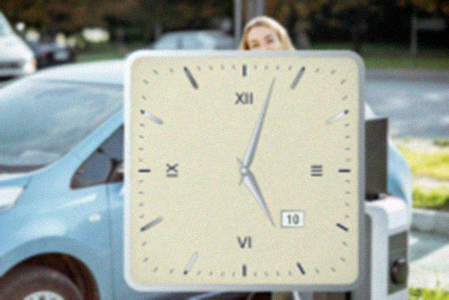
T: 5 h 03 min
